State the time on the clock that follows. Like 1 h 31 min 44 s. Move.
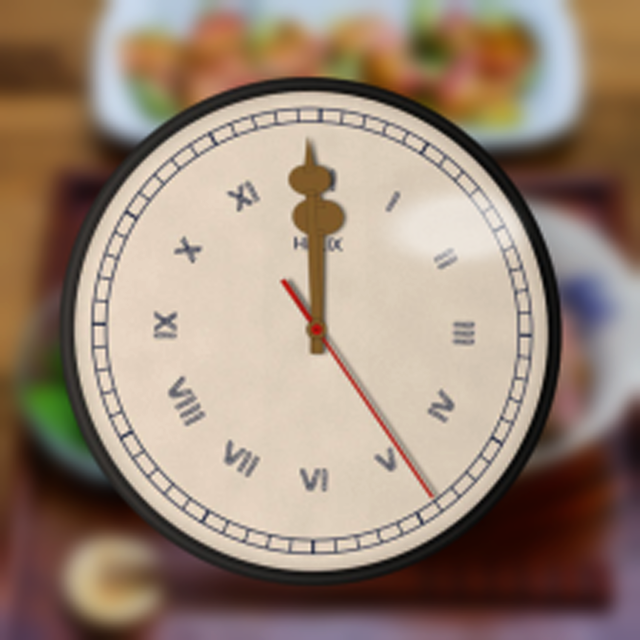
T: 11 h 59 min 24 s
